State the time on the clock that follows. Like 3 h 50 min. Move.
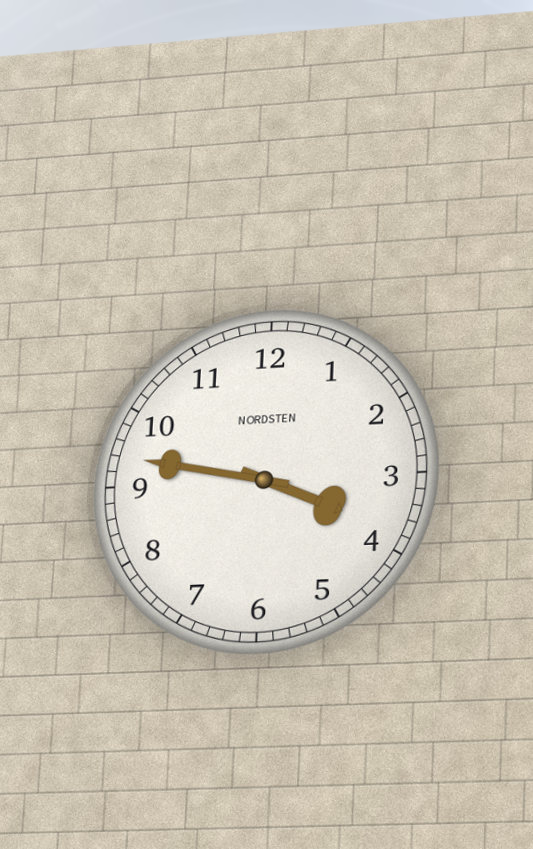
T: 3 h 47 min
